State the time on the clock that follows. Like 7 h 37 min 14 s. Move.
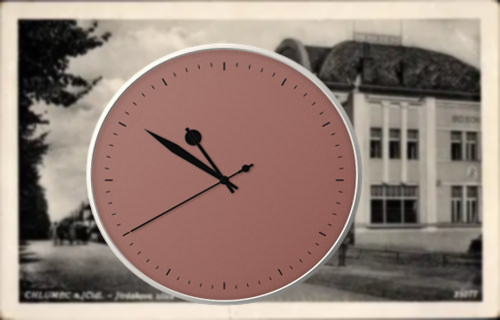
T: 10 h 50 min 40 s
